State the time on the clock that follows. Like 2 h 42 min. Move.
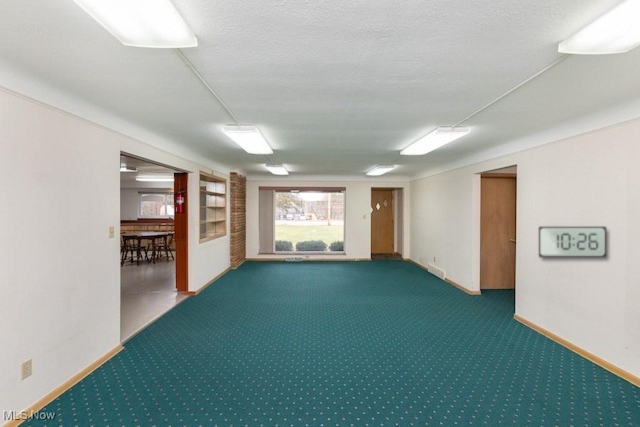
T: 10 h 26 min
